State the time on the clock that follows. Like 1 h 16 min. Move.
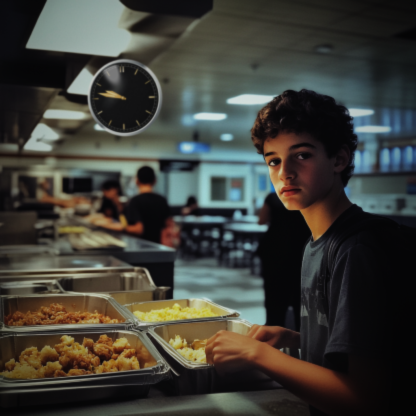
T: 9 h 47 min
